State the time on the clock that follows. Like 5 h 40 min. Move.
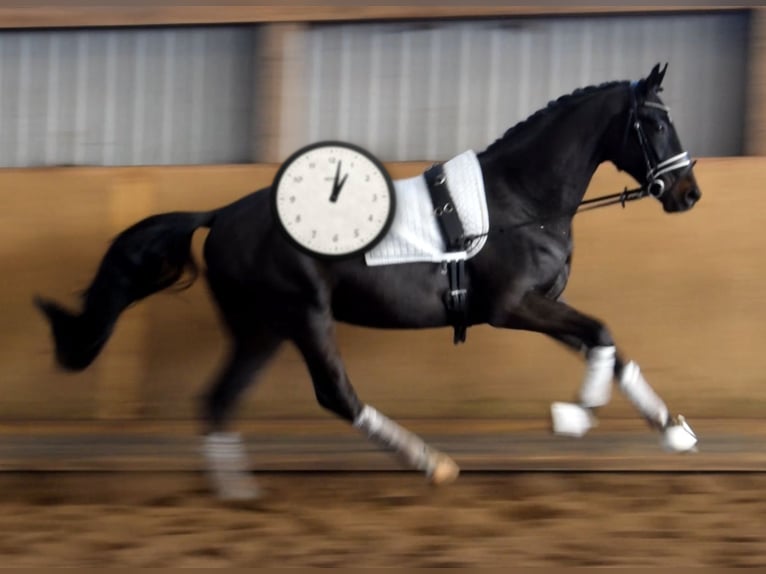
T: 1 h 02 min
